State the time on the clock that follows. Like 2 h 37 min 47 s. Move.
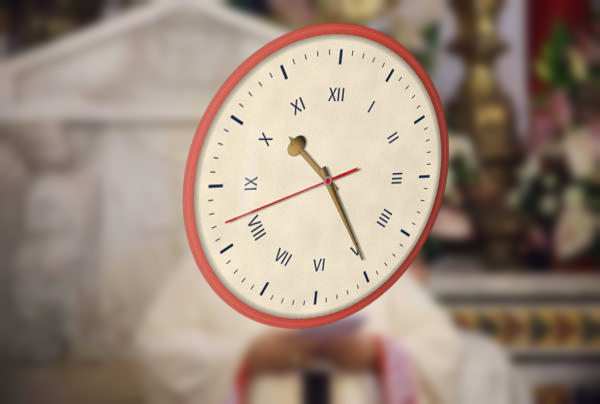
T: 10 h 24 min 42 s
